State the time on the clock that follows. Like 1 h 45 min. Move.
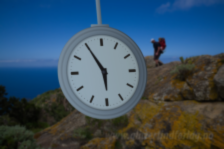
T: 5 h 55 min
